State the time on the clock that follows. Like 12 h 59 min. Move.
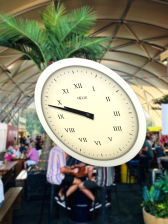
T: 9 h 48 min
